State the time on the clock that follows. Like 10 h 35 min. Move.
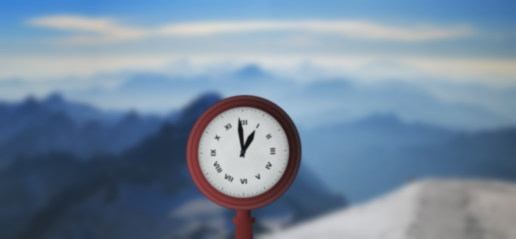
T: 12 h 59 min
